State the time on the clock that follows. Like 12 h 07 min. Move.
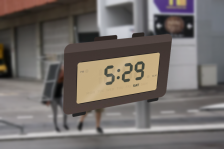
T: 5 h 29 min
